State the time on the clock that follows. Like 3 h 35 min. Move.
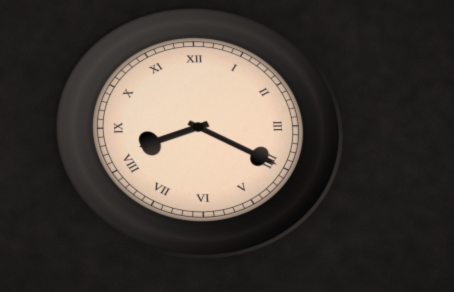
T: 8 h 20 min
